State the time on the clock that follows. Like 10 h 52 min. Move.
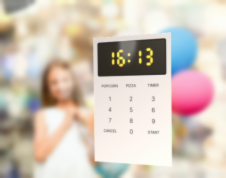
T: 16 h 13 min
